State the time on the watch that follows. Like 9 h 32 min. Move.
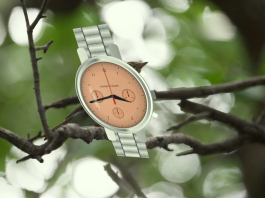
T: 3 h 43 min
